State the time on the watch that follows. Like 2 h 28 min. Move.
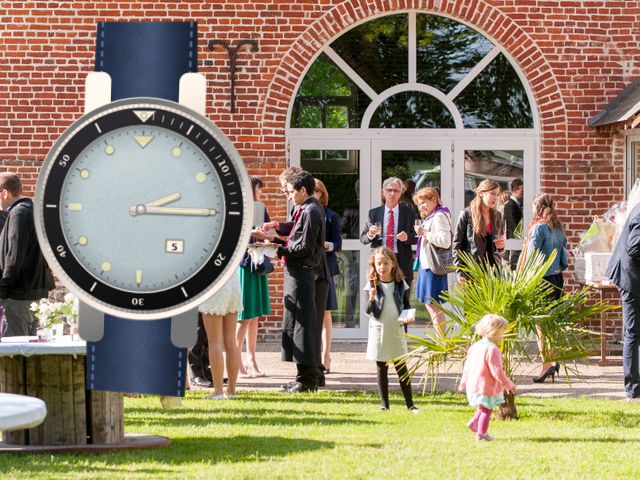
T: 2 h 15 min
